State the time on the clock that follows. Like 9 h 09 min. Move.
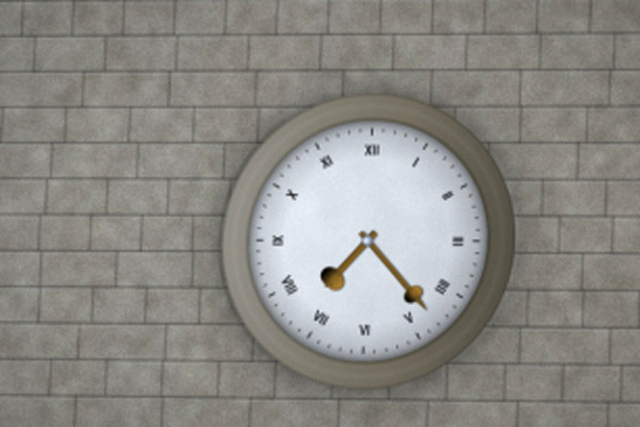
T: 7 h 23 min
